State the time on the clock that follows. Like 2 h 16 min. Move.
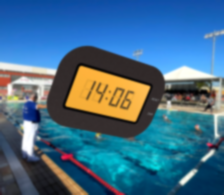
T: 14 h 06 min
